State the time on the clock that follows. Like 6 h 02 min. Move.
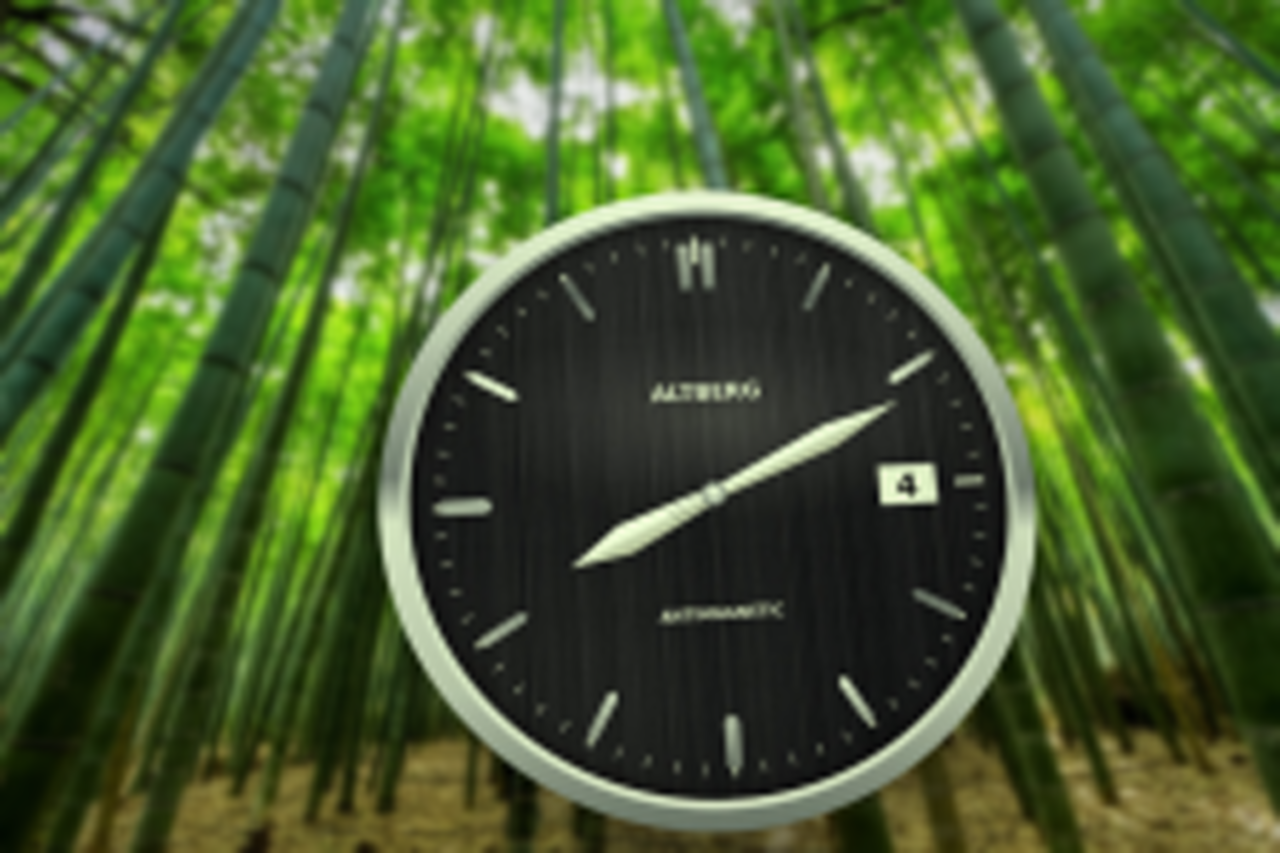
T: 8 h 11 min
